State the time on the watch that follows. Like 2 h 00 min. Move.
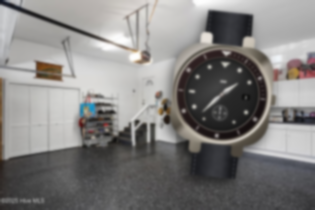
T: 1 h 37 min
